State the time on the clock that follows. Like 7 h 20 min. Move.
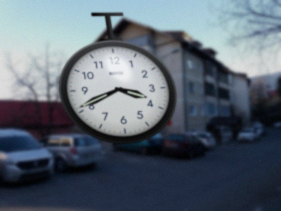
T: 3 h 41 min
